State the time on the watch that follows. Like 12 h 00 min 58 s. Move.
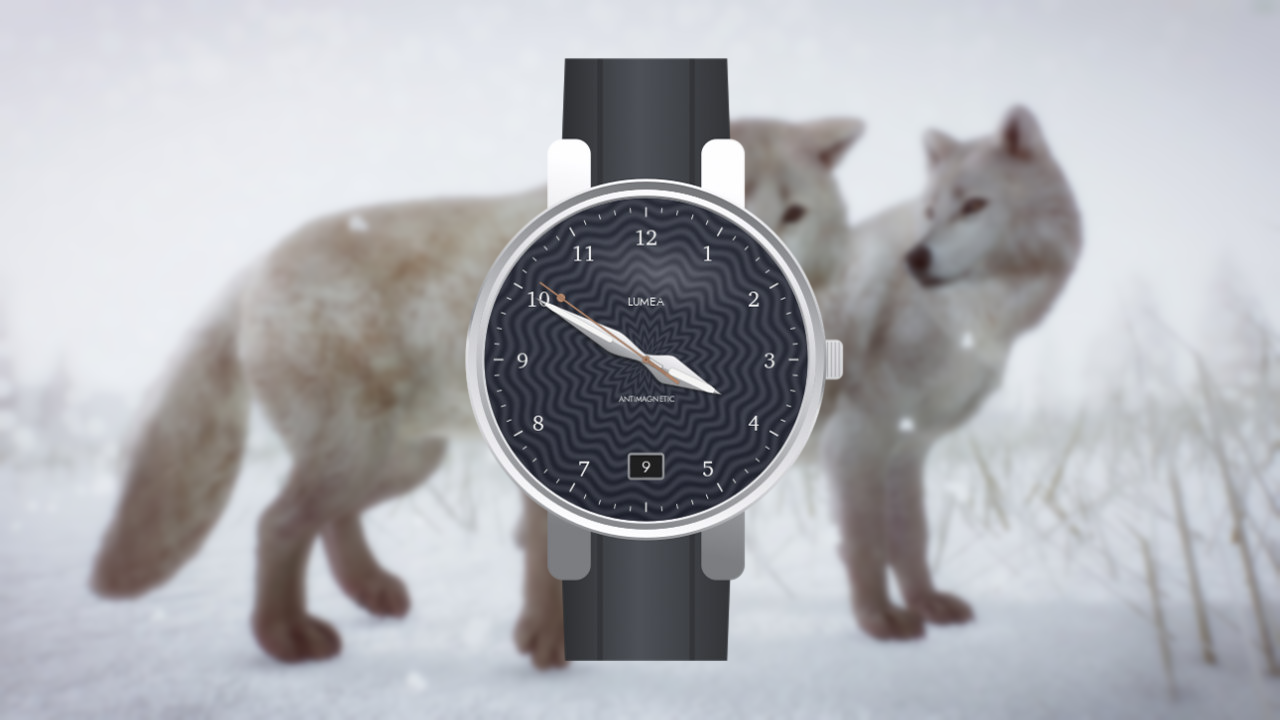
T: 3 h 49 min 51 s
